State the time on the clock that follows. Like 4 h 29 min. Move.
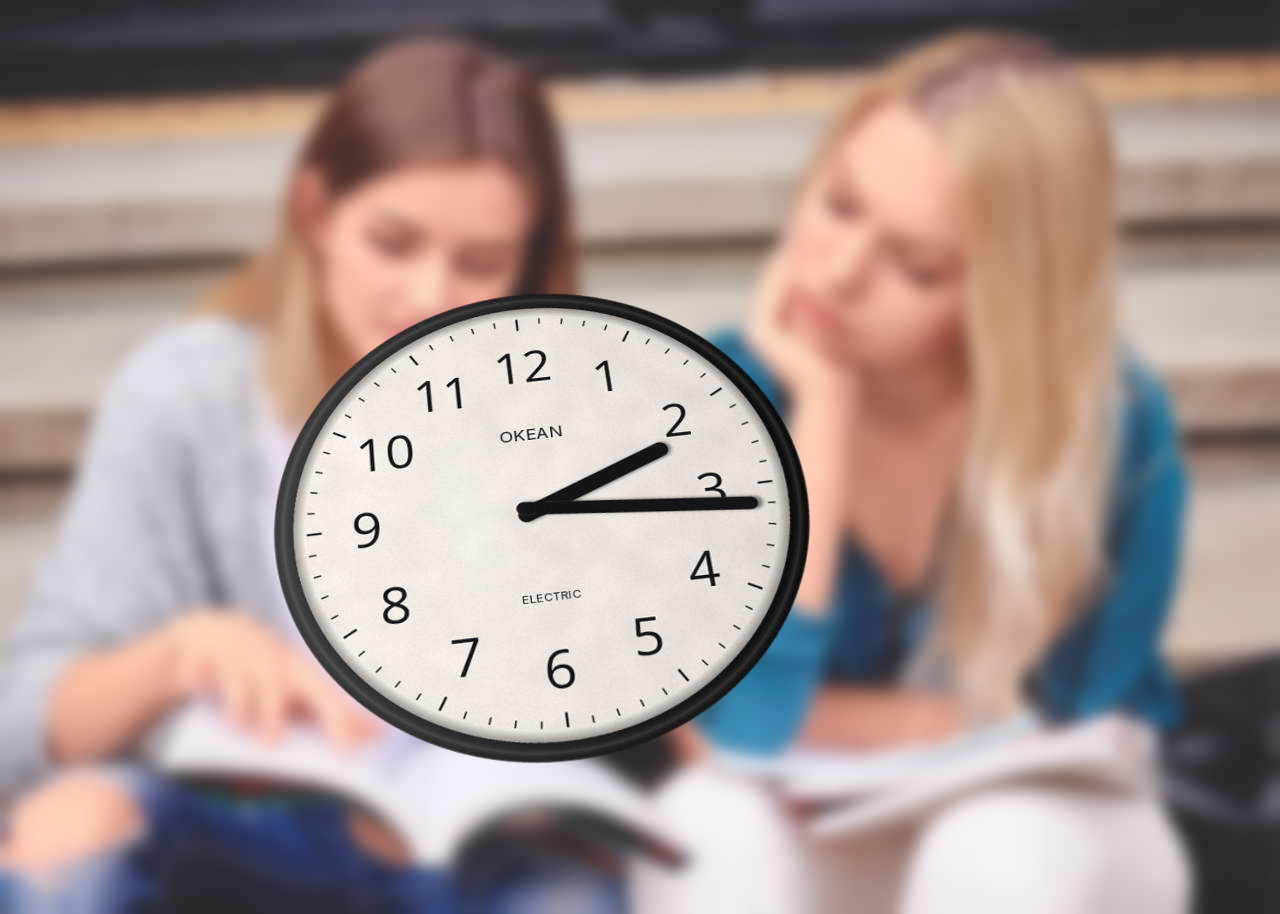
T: 2 h 16 min
